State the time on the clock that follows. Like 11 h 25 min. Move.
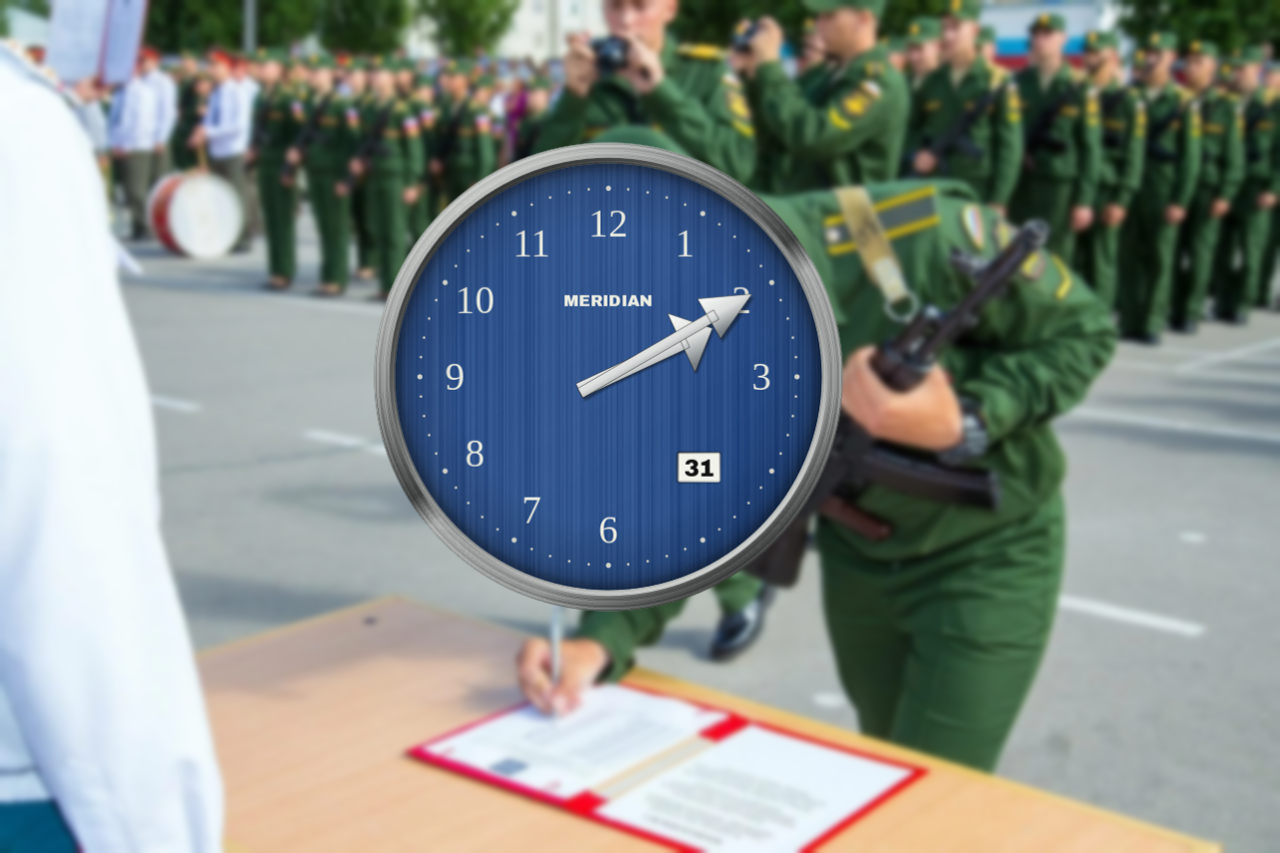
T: 2 h 10 min
